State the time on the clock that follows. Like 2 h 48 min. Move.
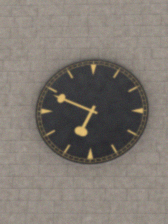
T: 6 h 49 min
